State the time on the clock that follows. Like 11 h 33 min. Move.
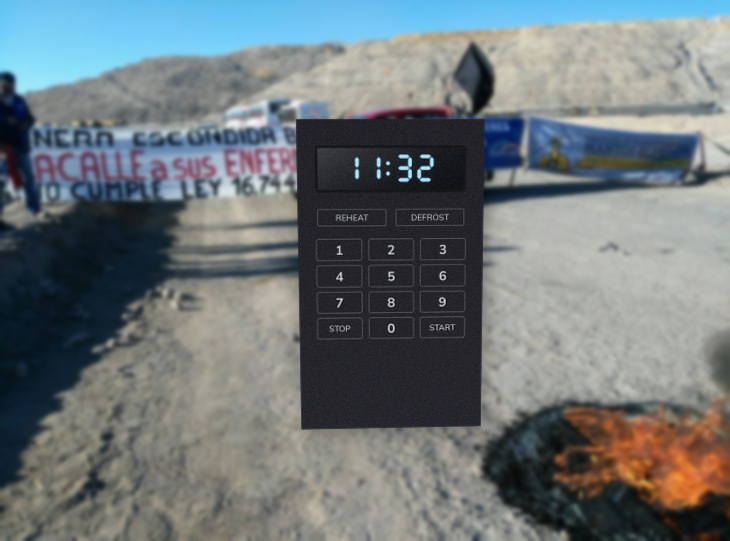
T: 11 h 32 min
